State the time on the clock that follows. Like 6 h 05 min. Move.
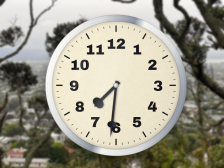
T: 7 h 31 min
